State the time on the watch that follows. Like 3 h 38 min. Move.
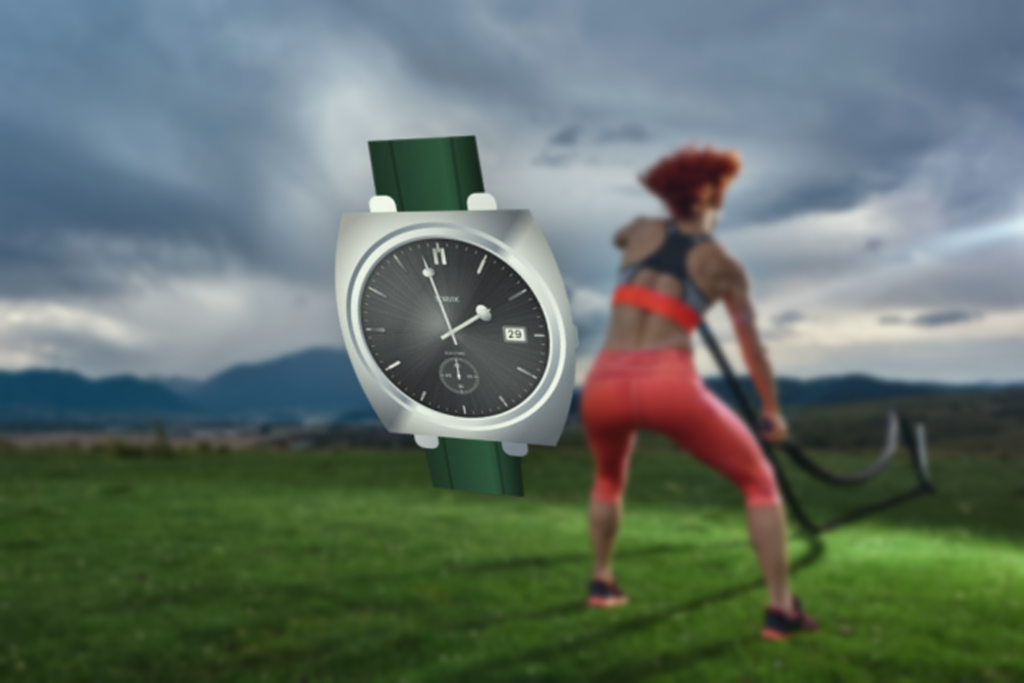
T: 1 h 58 min
